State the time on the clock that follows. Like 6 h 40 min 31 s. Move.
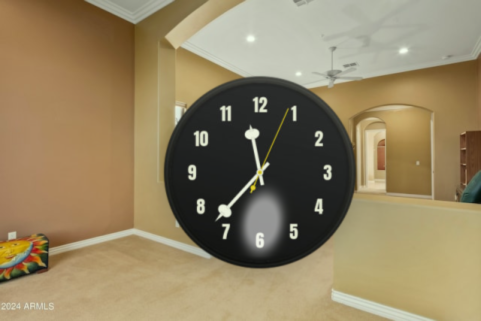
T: 11 h 37 min 04 s
